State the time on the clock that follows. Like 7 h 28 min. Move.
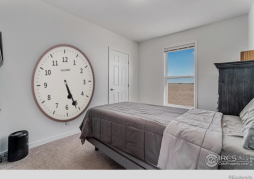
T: 5 h 26 min
